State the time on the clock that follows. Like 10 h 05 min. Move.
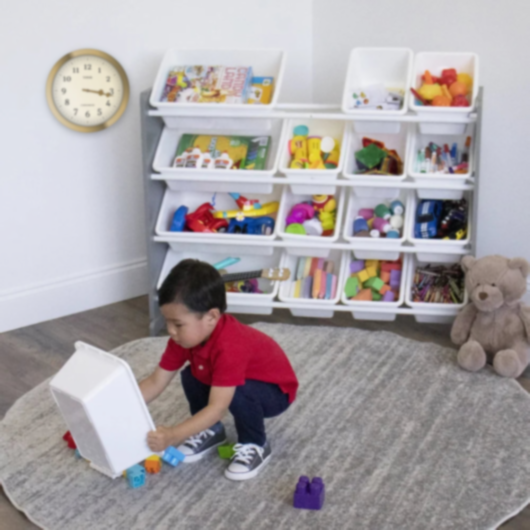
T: 3 h 17 min
